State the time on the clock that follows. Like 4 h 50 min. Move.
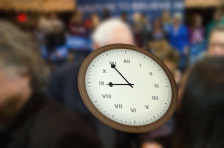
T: 8 h 54 min
